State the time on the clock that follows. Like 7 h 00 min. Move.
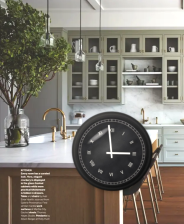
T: 2 h 59 min
